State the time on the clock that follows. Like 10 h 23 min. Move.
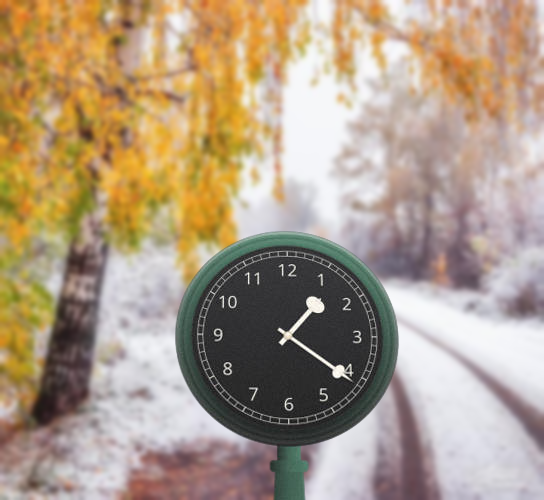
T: 1 h 21 min
